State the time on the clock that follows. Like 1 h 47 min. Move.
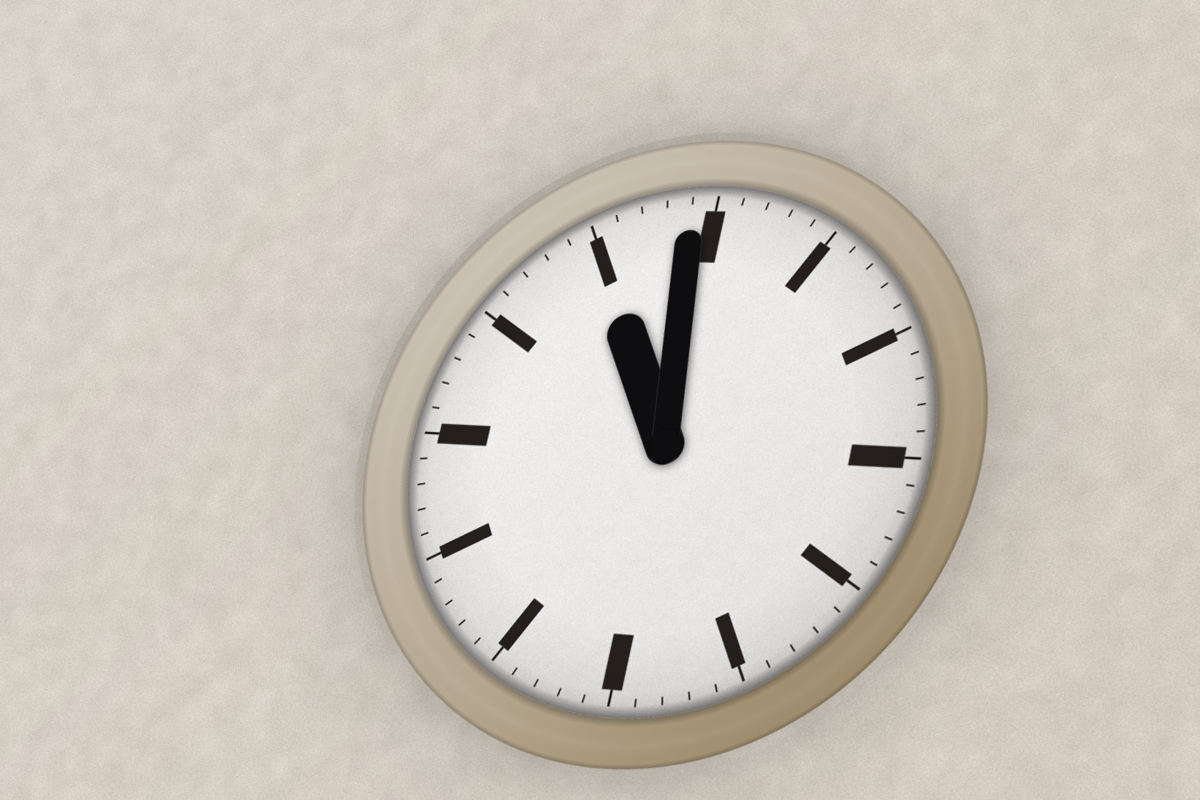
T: 10 h 59 min
